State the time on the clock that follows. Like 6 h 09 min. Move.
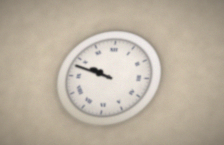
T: 9 h 48 min
